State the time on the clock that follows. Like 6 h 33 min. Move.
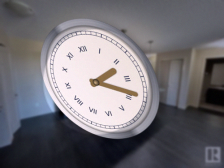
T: 2 h 19 min
